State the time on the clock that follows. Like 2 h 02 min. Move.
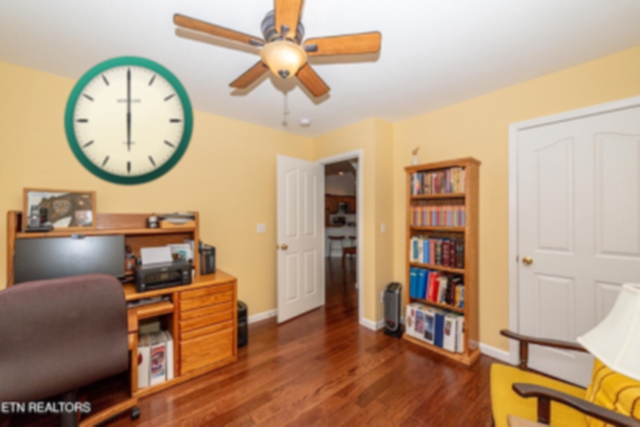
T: 6 h 00 min
